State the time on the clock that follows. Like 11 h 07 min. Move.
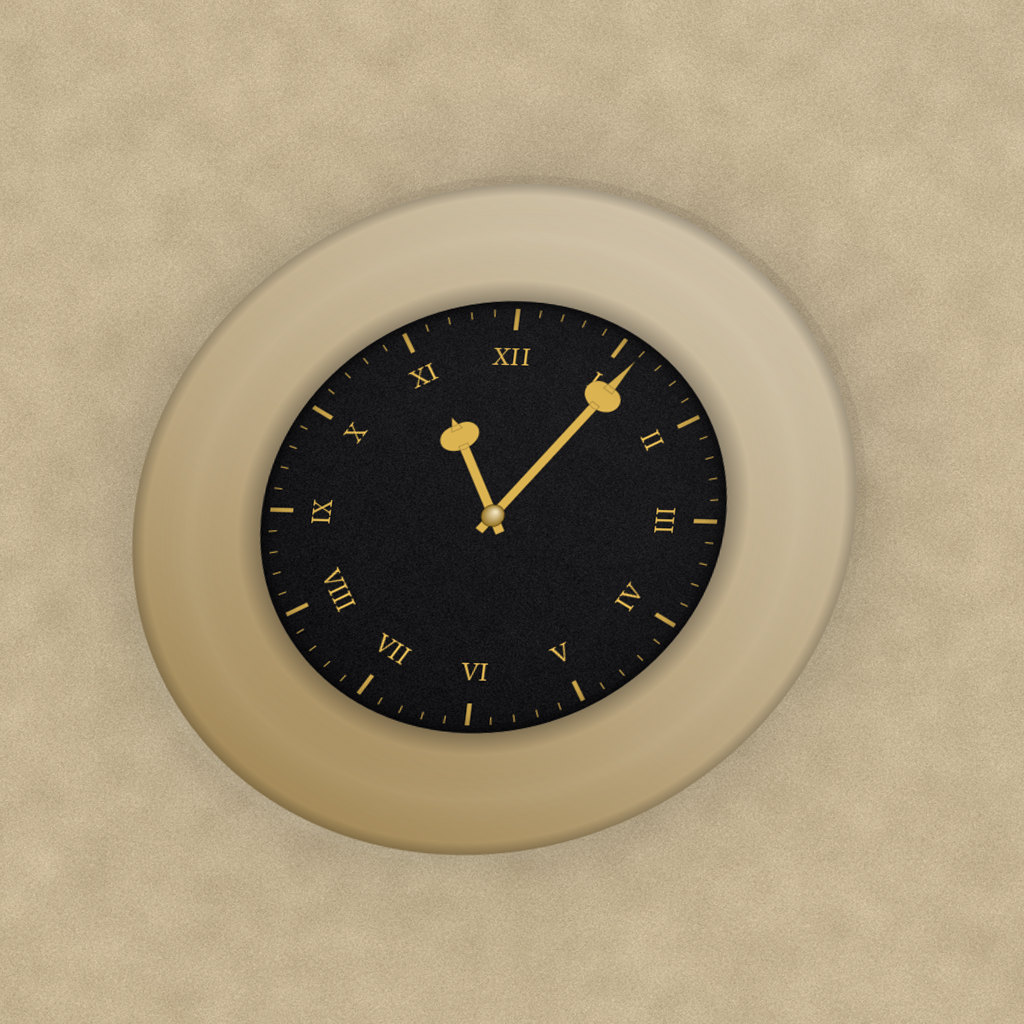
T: 11 h 06 min
